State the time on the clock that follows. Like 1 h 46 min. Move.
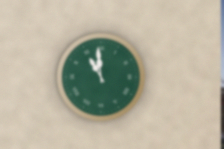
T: 10 h 59 min
